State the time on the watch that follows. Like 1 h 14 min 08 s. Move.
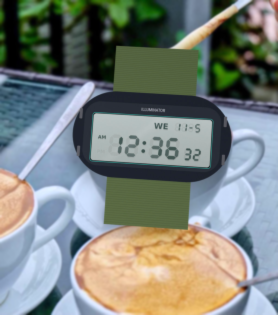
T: 12 h 36 min 32 s
